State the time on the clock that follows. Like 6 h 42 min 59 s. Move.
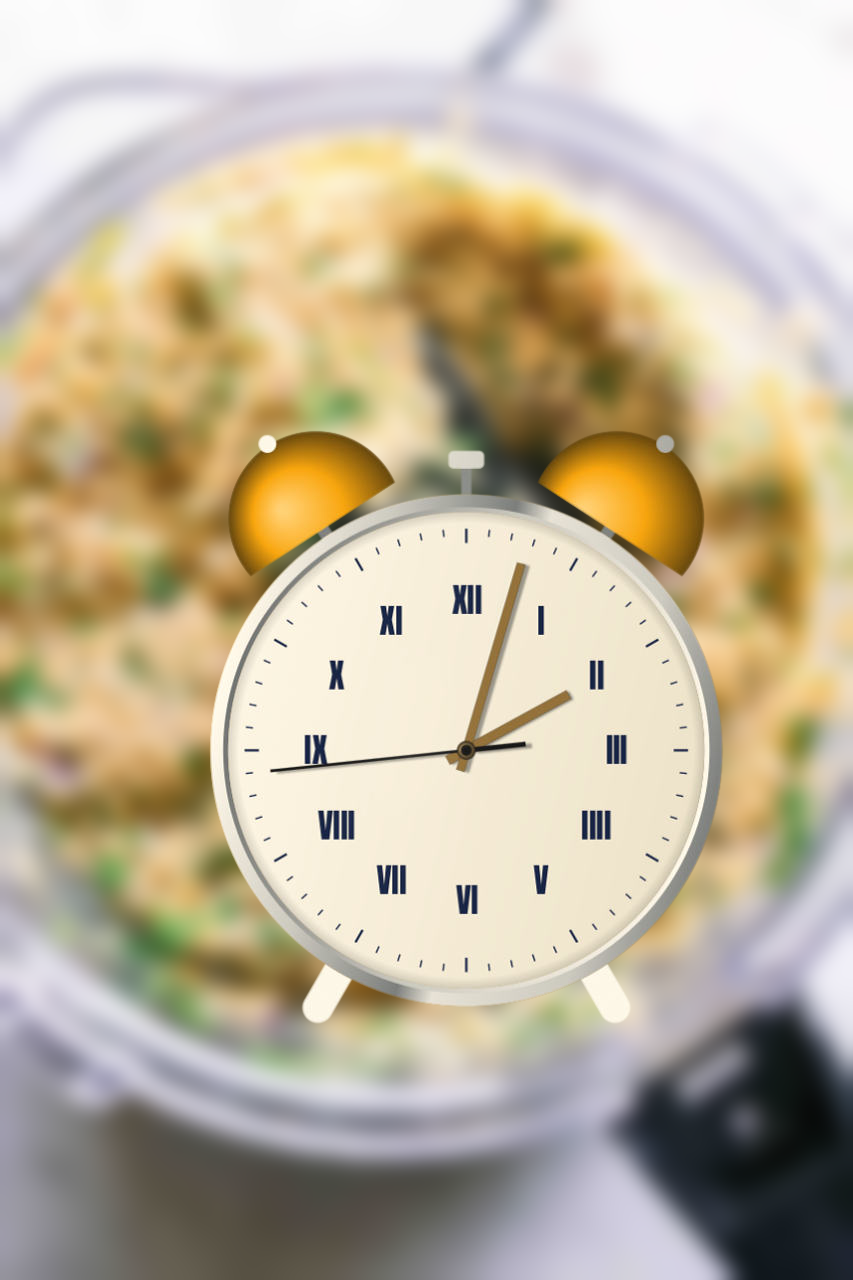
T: 2 h 02 min 44 s
